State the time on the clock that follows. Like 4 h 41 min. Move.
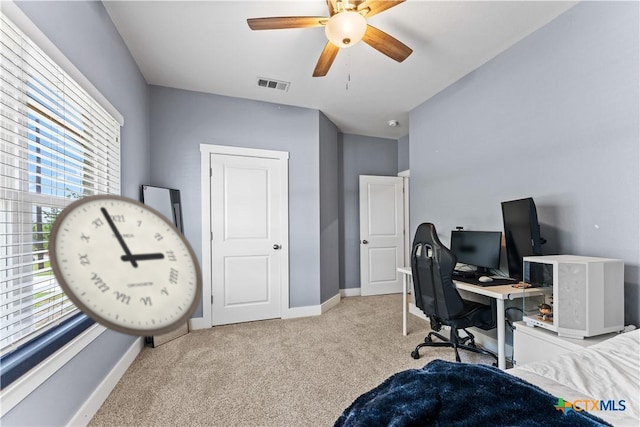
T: 2 h 58 min
